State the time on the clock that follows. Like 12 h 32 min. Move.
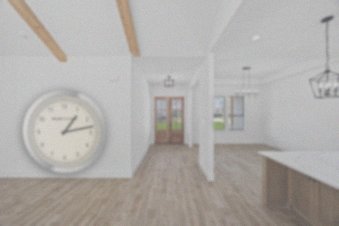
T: 1 h 13 min
